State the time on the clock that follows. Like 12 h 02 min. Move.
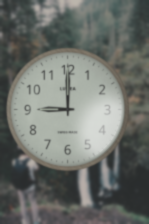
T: 9 h 00 min
